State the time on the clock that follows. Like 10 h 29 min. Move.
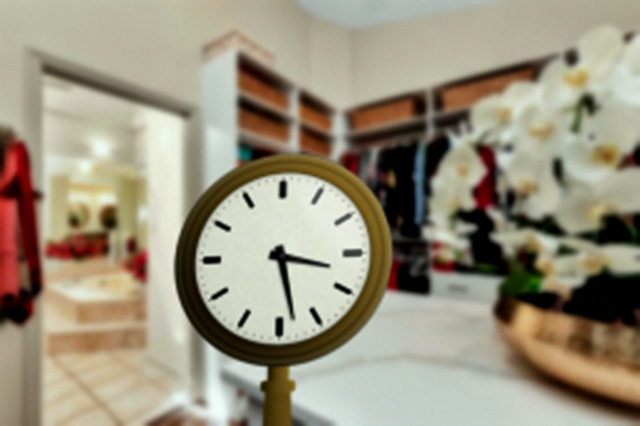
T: 3 h 28 min
